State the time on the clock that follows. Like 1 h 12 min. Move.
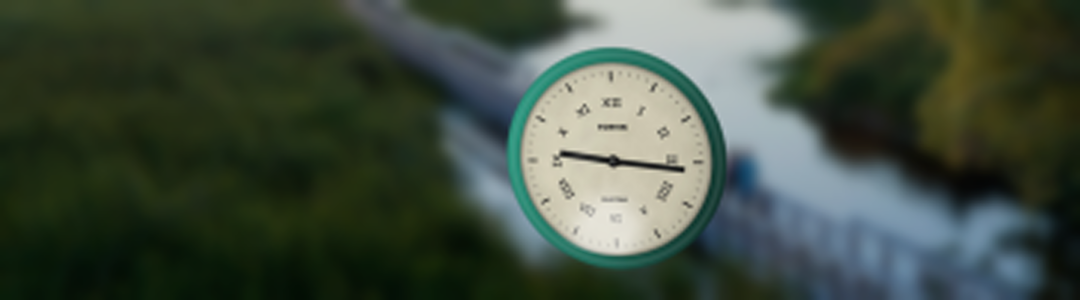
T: 9 h 16 min
